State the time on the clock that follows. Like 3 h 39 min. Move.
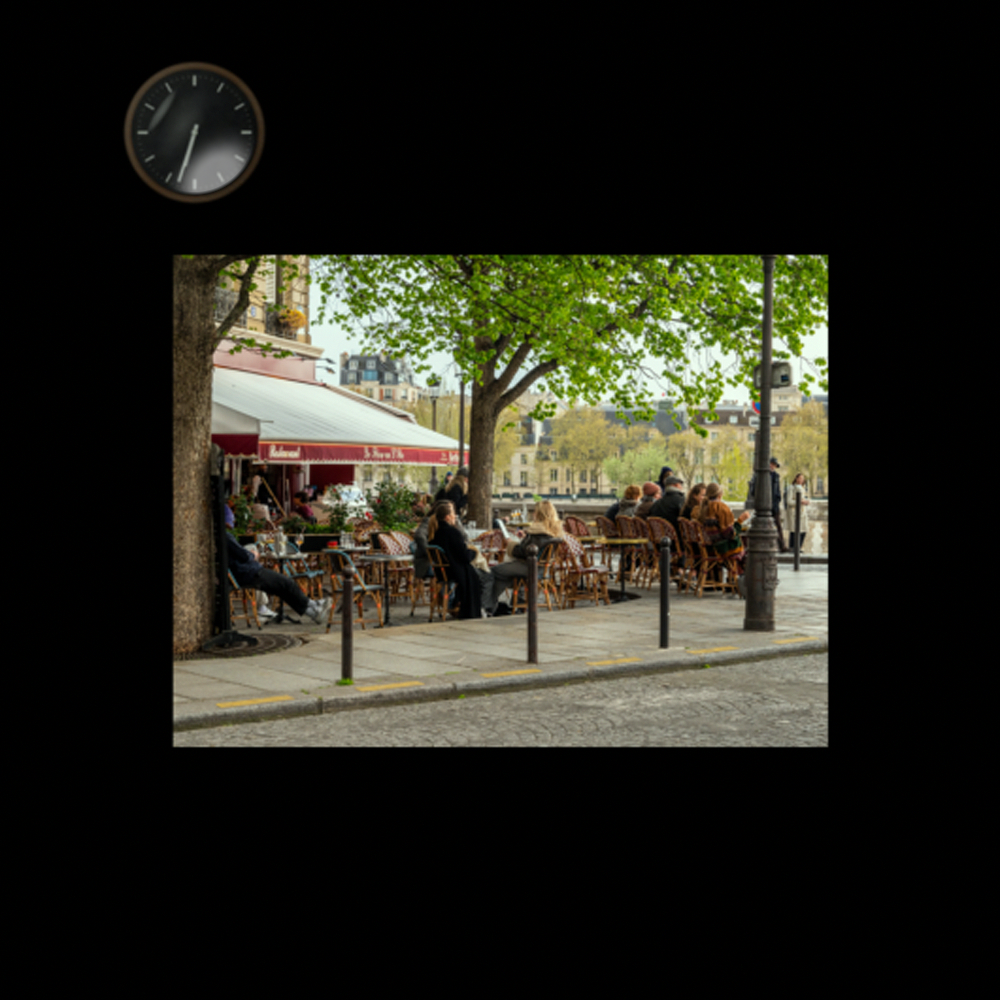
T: 6 h 33 min
